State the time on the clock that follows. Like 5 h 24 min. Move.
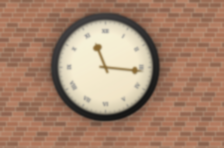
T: 11 h 16 min
